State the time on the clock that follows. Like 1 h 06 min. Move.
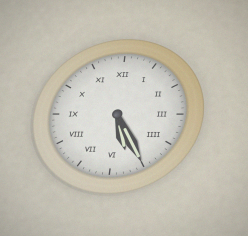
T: 5 h 25 min
